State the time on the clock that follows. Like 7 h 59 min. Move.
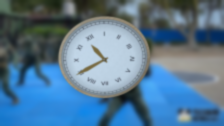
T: 11 h 45 min
